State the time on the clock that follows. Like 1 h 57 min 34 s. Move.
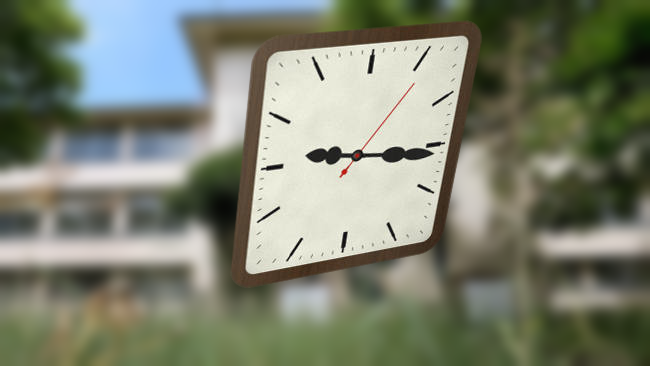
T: 9 h 16 min 06 s
